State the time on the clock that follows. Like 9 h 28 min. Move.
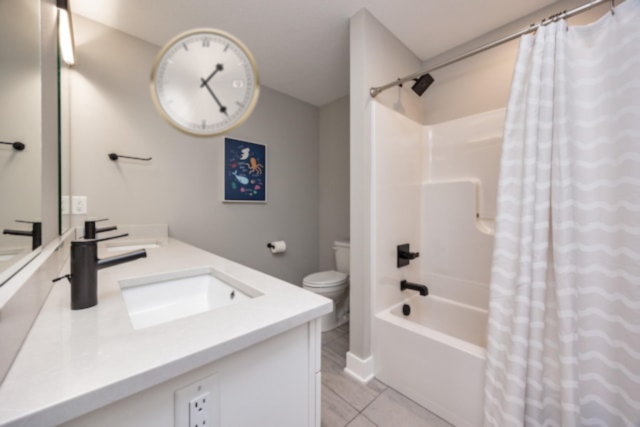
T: 1 h 24 min
